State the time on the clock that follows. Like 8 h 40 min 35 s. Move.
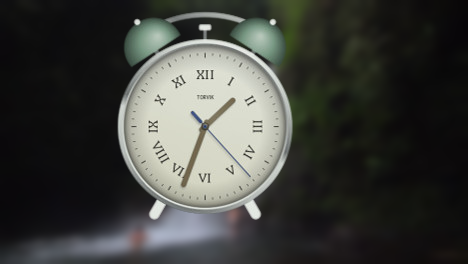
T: 1 h 33 min 23 s
